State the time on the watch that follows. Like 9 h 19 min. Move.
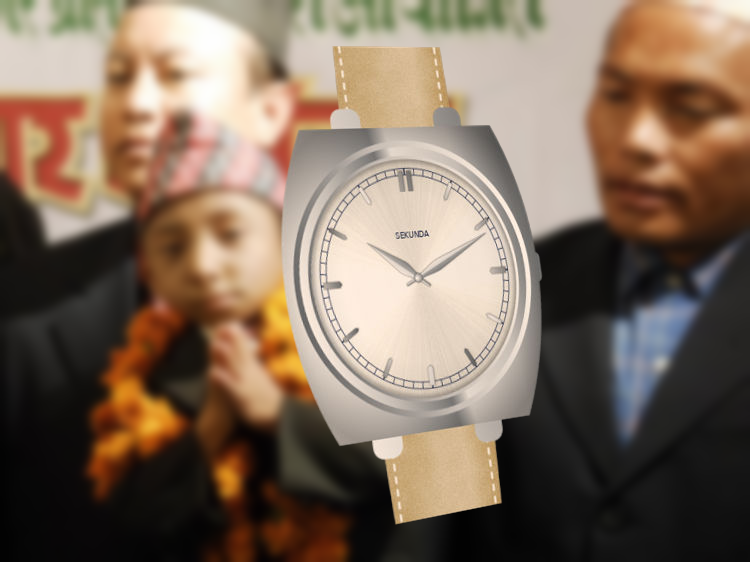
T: 10 h 11 min
